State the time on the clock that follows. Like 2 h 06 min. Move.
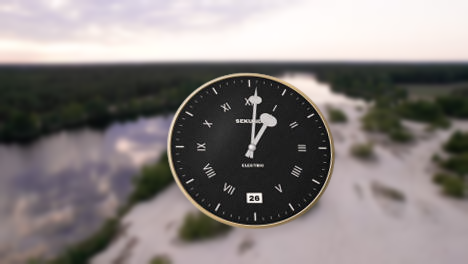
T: 1 h 01 min
